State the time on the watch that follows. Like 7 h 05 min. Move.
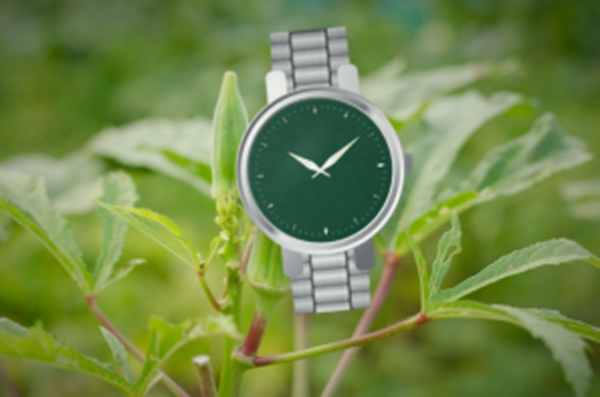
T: 10 h 09 min
